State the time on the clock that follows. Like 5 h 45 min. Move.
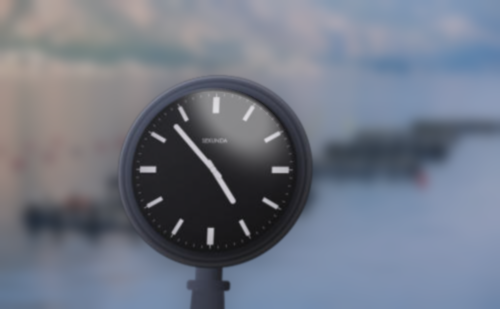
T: 4 h 53 min
